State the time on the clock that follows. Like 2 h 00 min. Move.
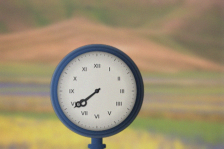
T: 7 h 39 min
